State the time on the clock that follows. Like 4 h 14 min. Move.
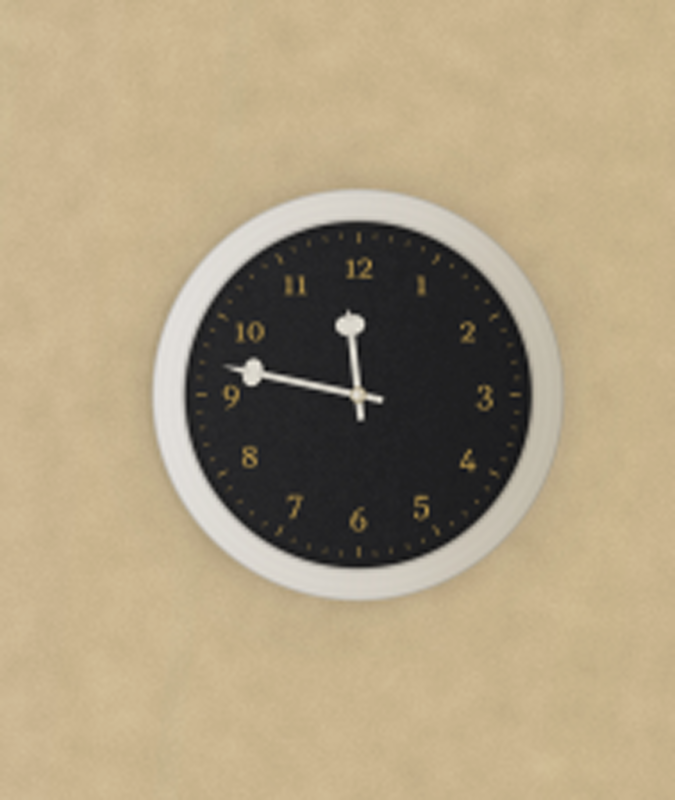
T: 11 h 47 min
